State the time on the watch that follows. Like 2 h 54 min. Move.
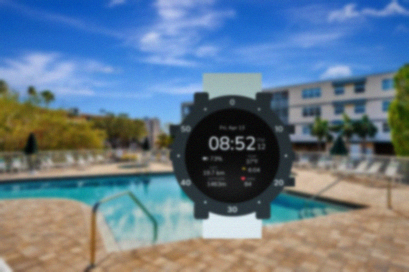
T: 8 h 52 min
